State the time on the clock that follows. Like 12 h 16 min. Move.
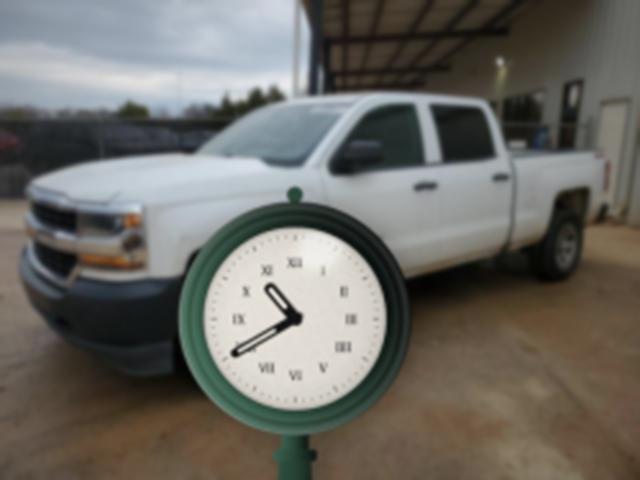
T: 10 h 40 min
